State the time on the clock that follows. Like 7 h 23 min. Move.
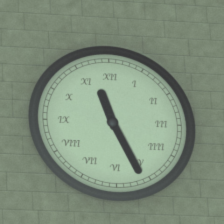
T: 11 h 26 min
